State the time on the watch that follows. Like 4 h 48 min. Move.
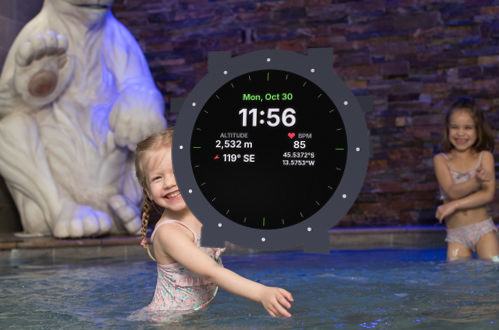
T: 11 h 56 min
